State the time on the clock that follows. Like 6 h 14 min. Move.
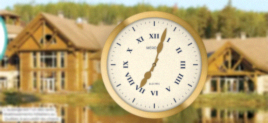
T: 7 h 03 min
